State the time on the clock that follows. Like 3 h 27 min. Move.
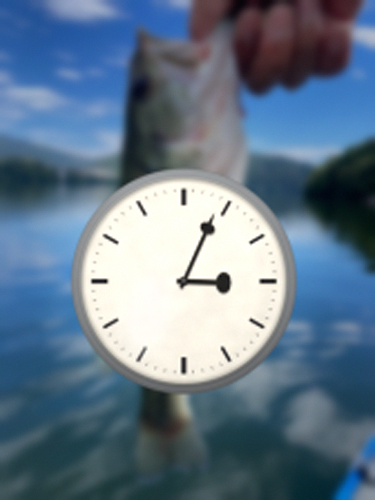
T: 3 h 04 min
